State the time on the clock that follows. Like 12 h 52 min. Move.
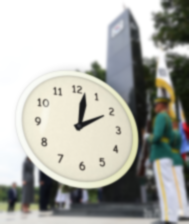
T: 2 h 02 min
